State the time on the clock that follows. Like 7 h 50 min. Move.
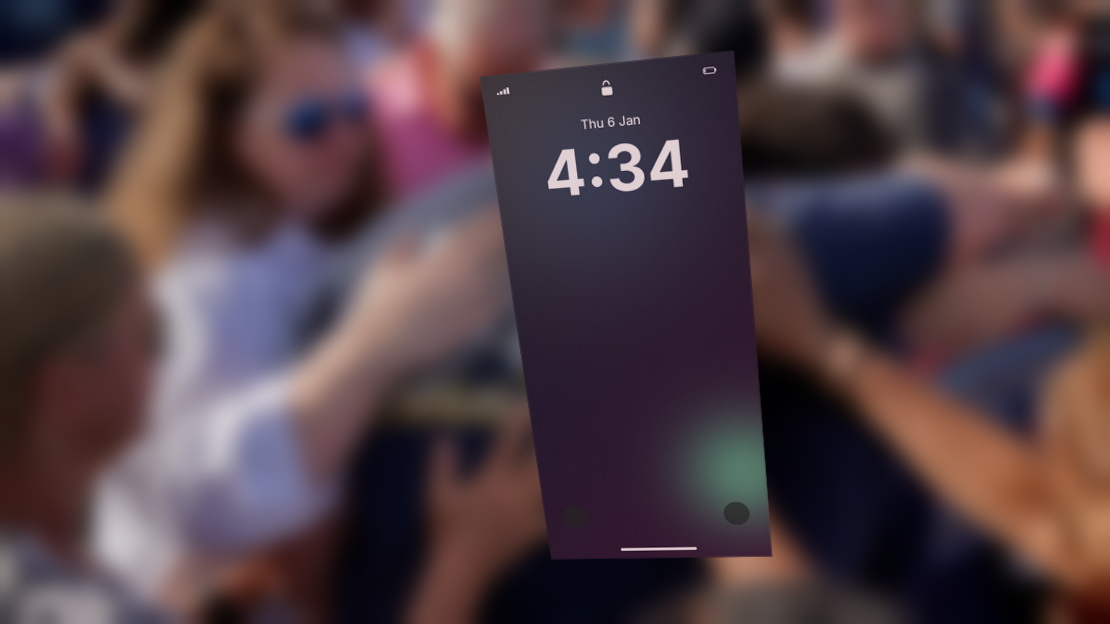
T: 4 h 34 min
